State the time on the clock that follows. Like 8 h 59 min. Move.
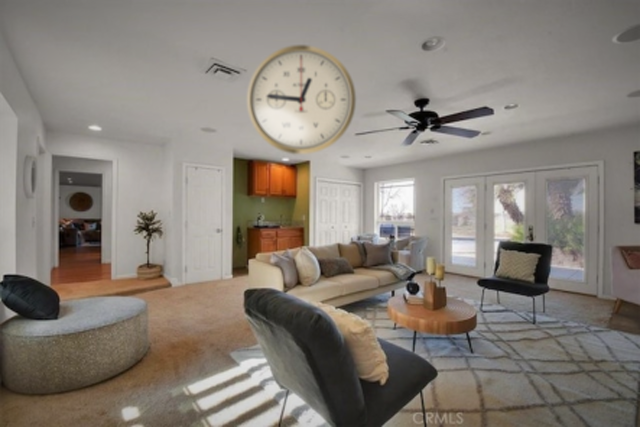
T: 12 h 46 min
